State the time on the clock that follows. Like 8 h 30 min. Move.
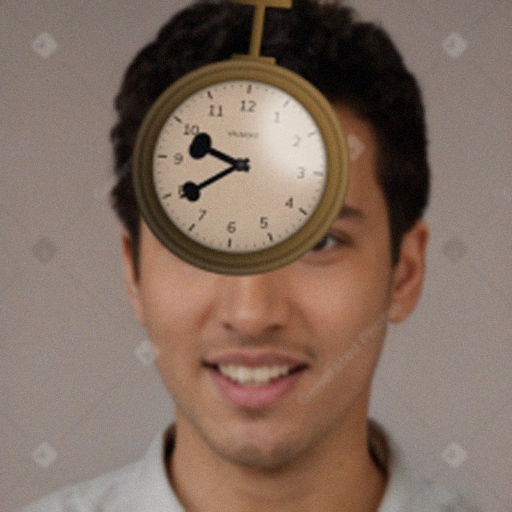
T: 9 h 39 min
